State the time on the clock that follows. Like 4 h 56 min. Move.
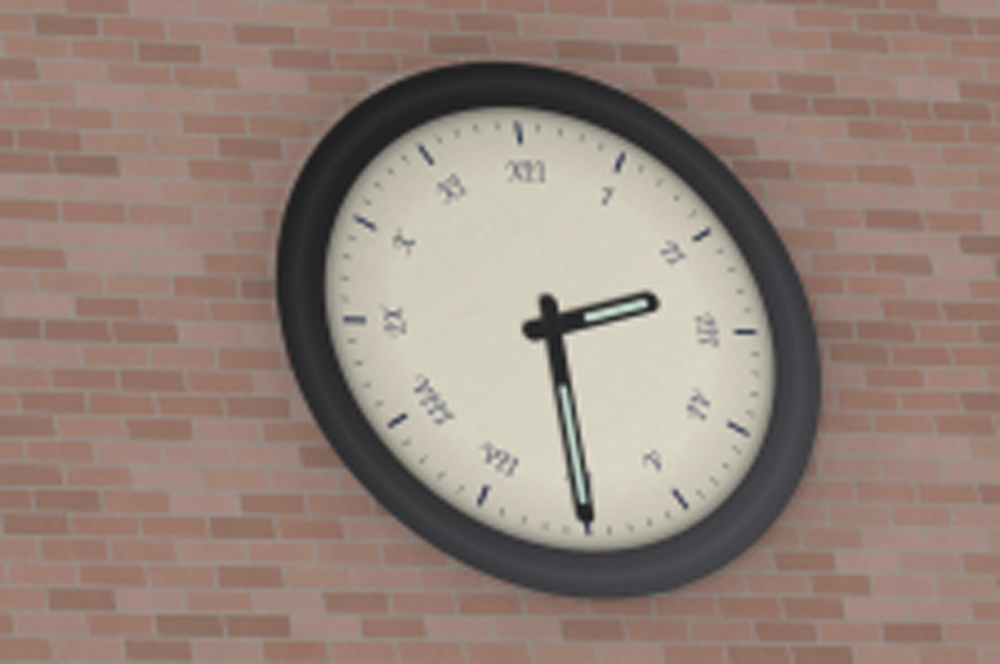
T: 2 h 30 min
